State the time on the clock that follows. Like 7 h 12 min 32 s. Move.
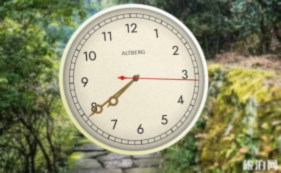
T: 7 h 39 min 16 s
